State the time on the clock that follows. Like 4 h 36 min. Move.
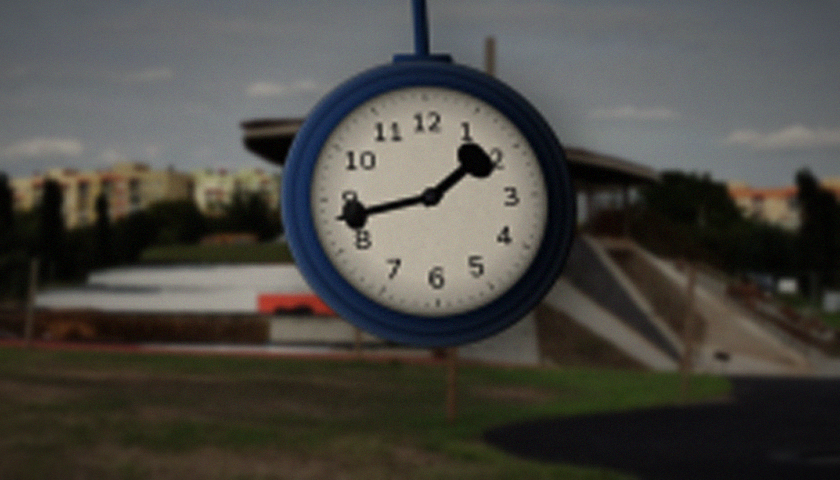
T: 1 h 43 min
